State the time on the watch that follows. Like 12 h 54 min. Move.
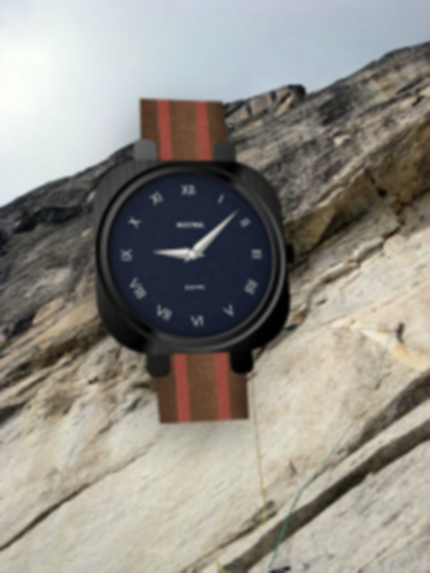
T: 9 h 08 min
